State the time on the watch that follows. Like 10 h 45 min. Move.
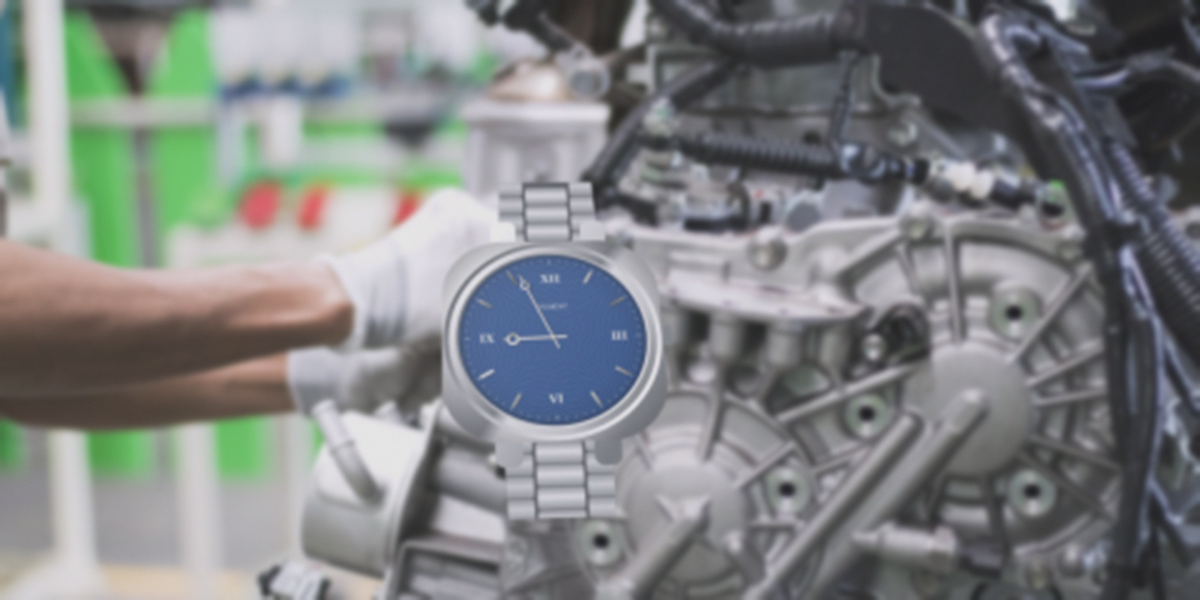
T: 8 h 56 min
